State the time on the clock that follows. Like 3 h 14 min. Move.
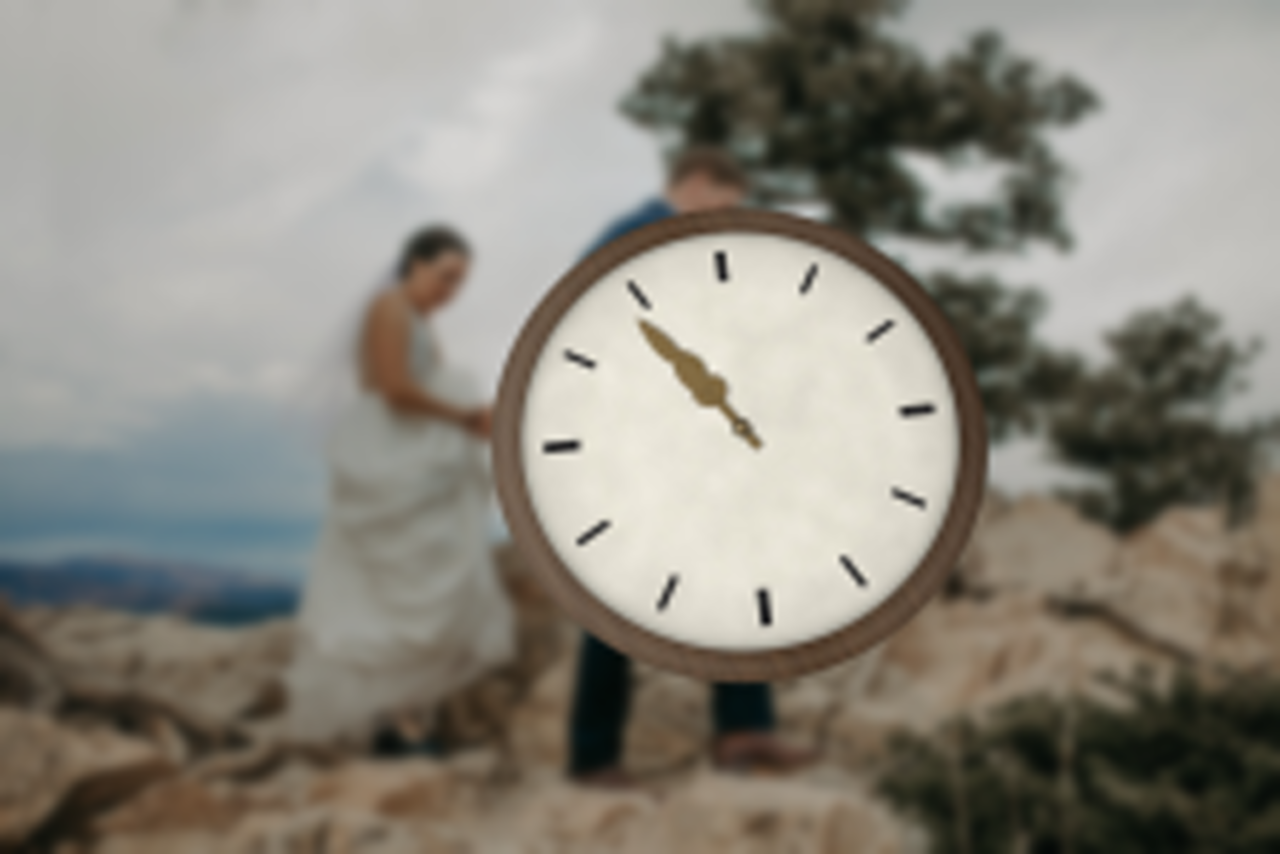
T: 10 h 54 min
